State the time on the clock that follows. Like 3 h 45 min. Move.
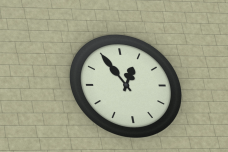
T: 12 h 55 min
